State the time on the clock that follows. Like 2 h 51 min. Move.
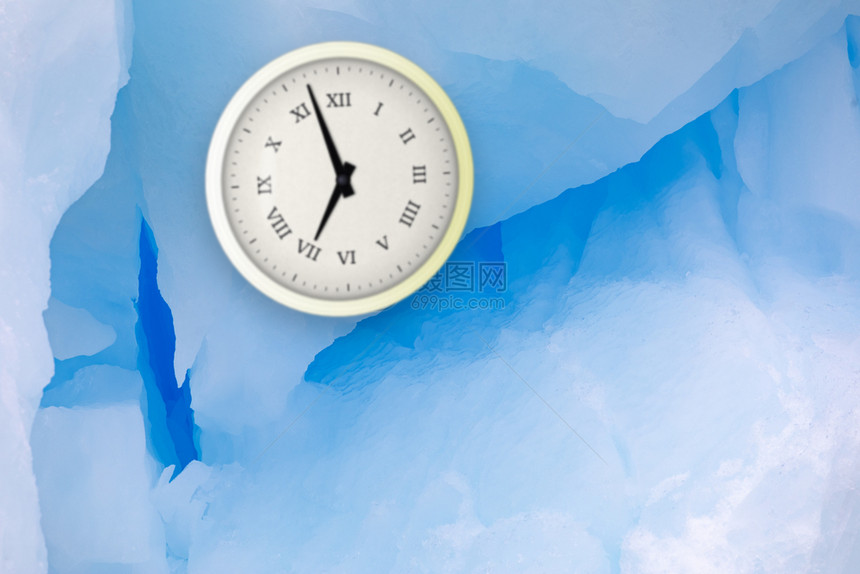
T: 6 h 57 min
